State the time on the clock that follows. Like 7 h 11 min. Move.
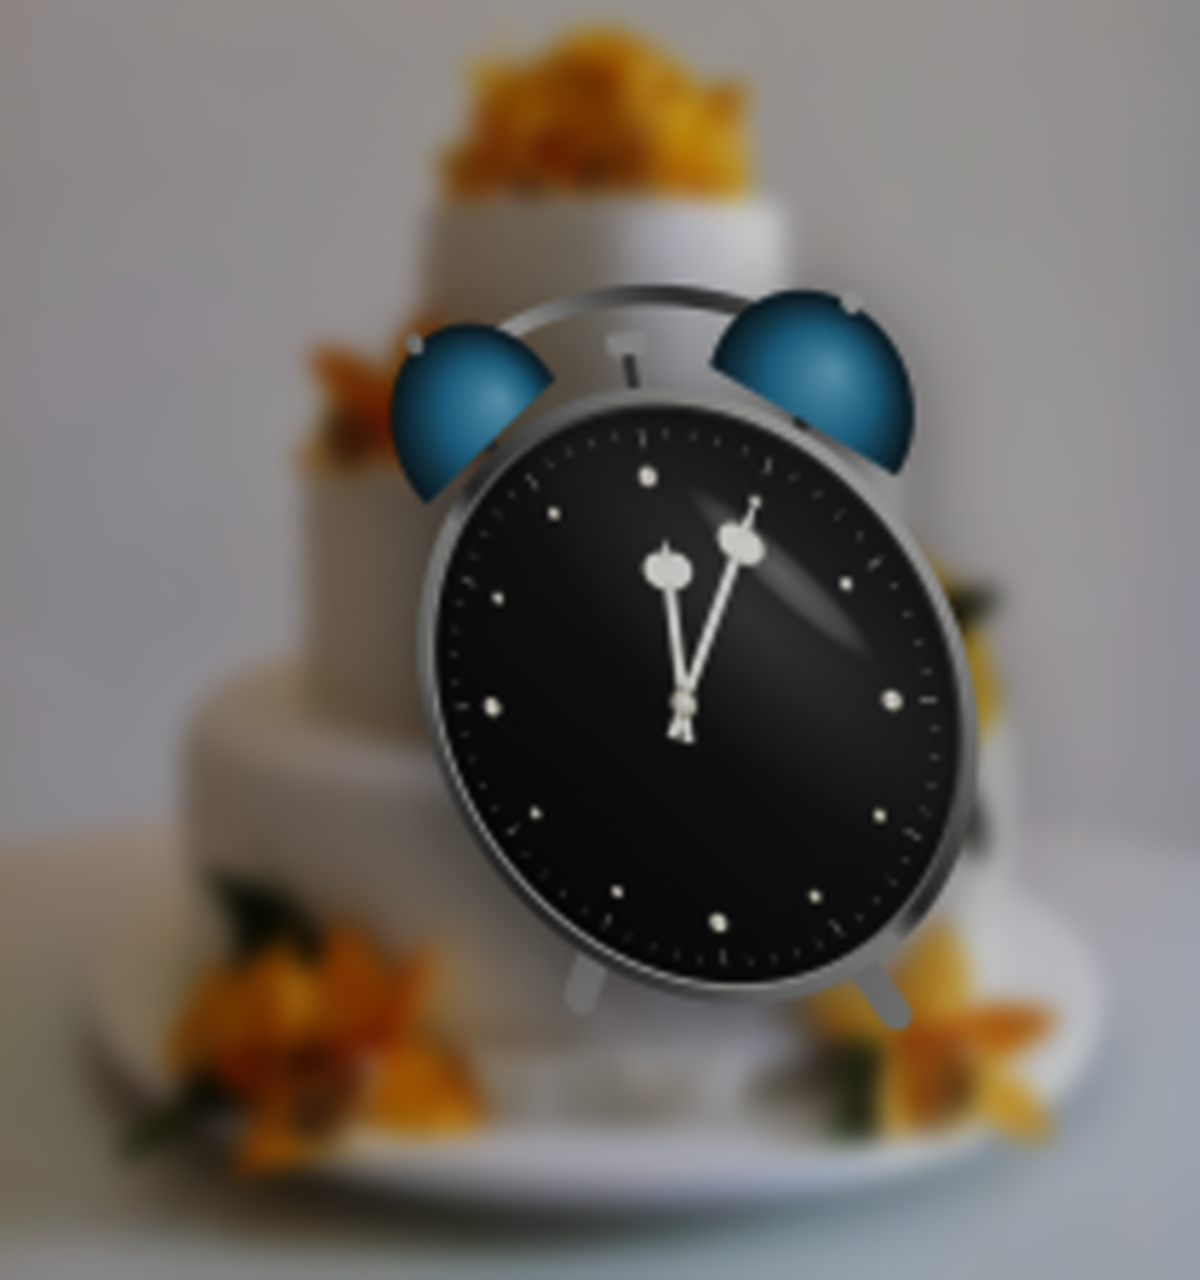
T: 12 h 05 min
